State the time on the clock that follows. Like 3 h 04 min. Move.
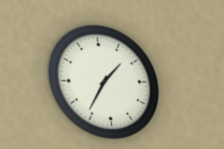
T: 1 h 36 min
